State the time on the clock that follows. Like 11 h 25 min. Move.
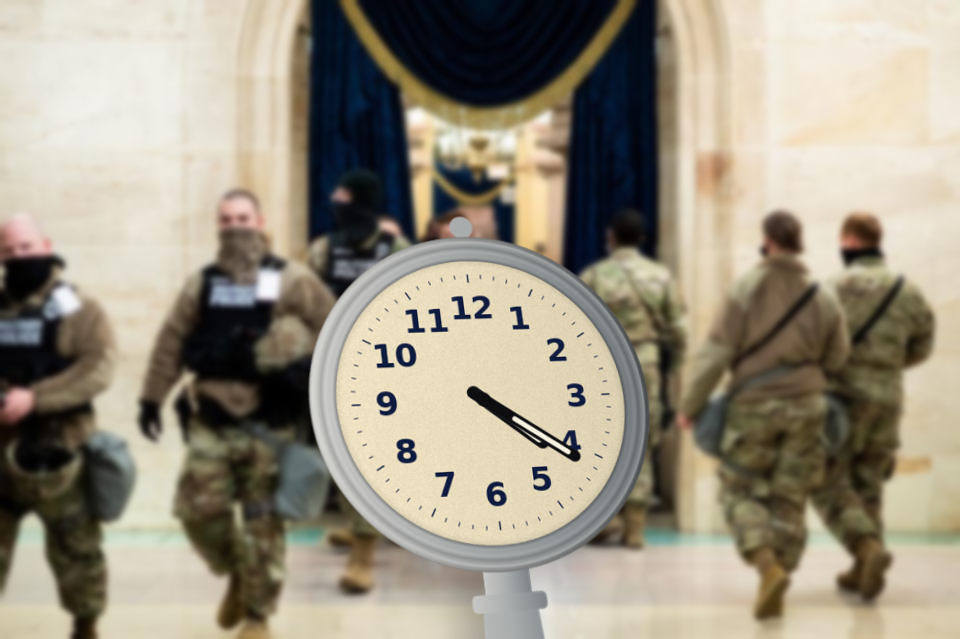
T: 4 h 21 min
